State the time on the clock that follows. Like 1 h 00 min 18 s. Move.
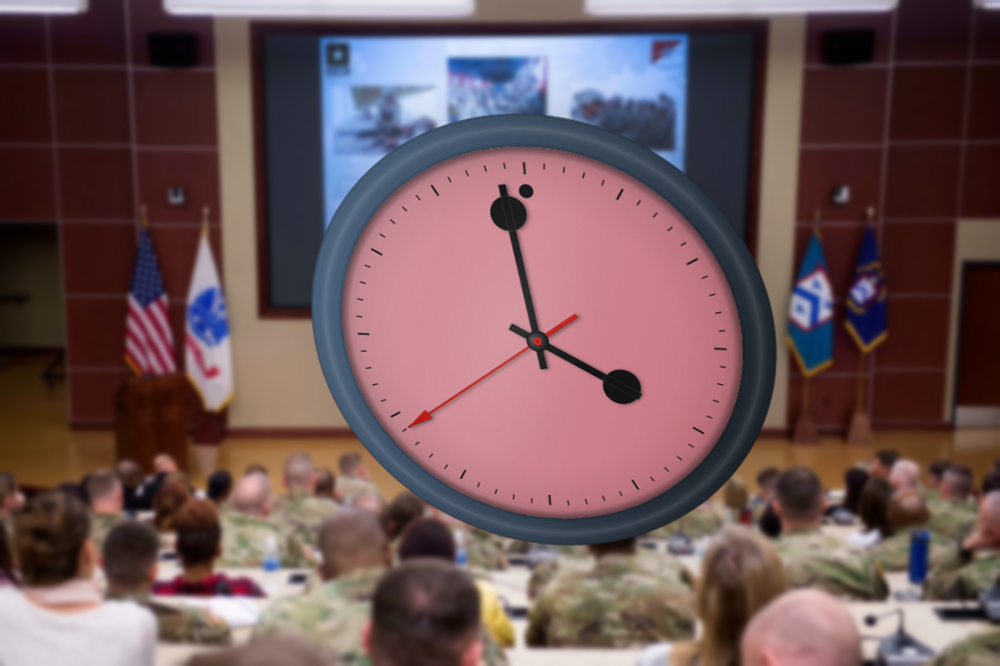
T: 3 h 58 min 39 s
